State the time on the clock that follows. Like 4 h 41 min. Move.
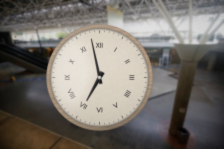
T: 6 h 58 min
